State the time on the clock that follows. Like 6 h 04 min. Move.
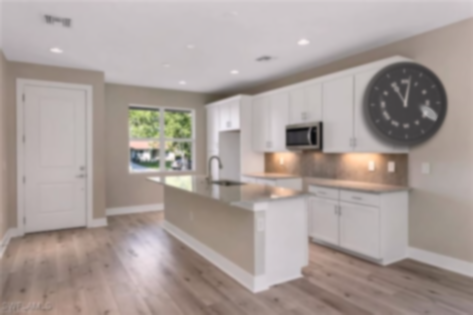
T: 11 h 02 min
